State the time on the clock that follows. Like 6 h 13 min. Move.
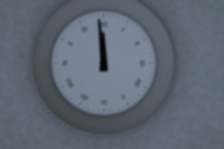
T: 11 h 59 min
